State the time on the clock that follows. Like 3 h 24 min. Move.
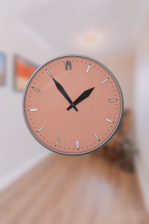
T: 1 h 55 min
